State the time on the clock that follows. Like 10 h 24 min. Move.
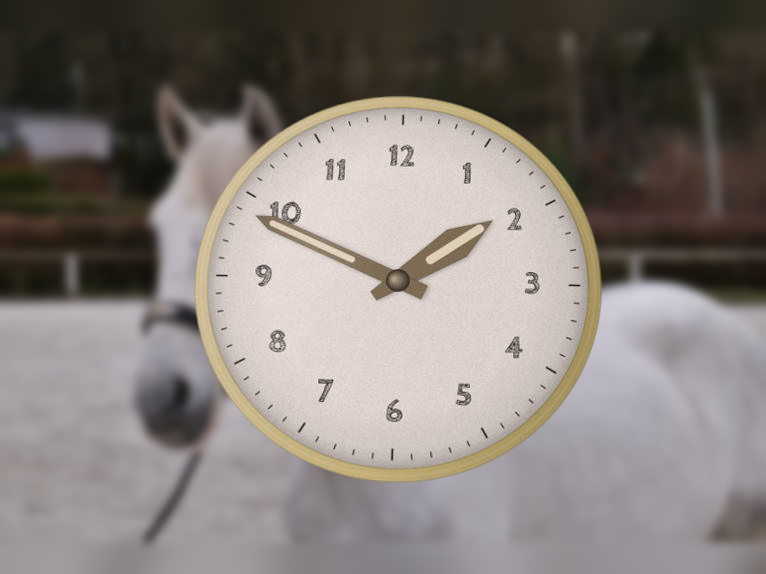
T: 1 h 49 min
